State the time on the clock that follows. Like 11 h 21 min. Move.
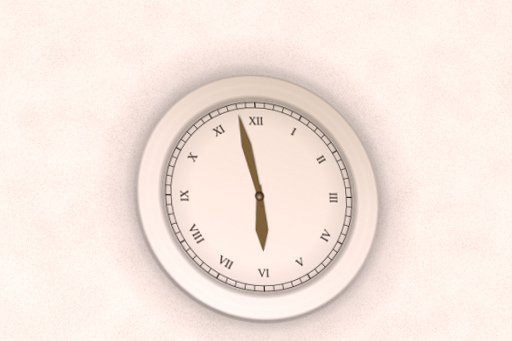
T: 5 h 58 min
